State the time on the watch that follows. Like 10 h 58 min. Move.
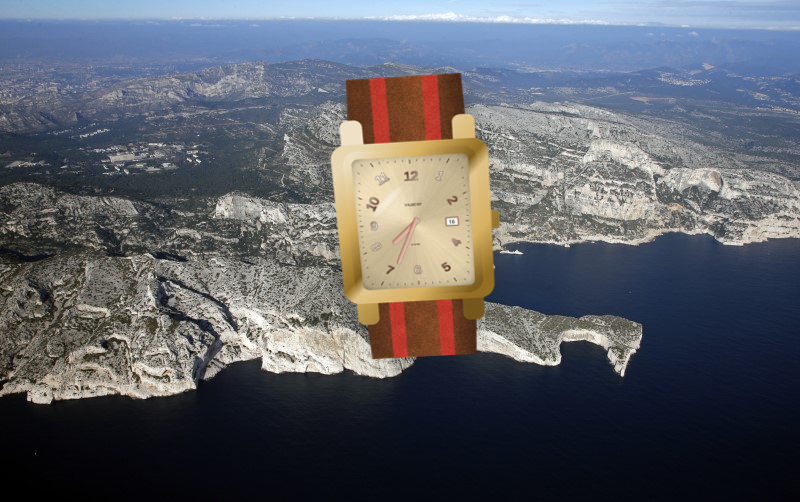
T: 7 h 34 min
